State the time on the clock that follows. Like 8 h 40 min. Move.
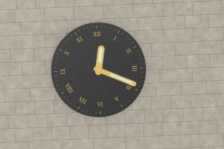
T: 12 h 19 min
